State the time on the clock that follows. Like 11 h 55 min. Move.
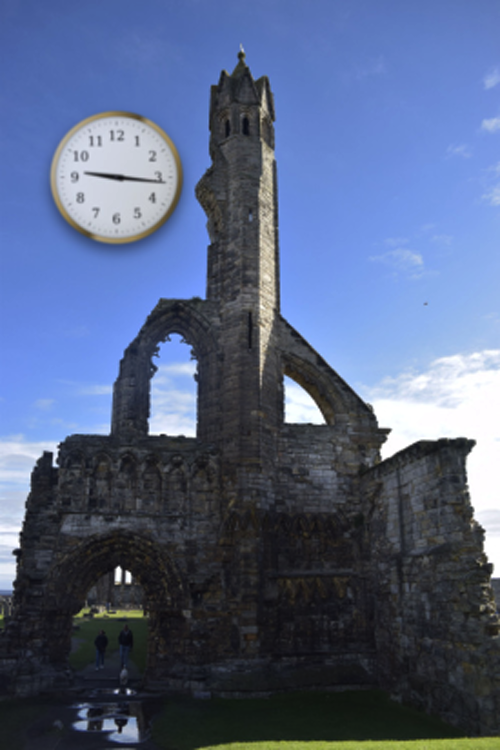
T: 9 h 16 min
